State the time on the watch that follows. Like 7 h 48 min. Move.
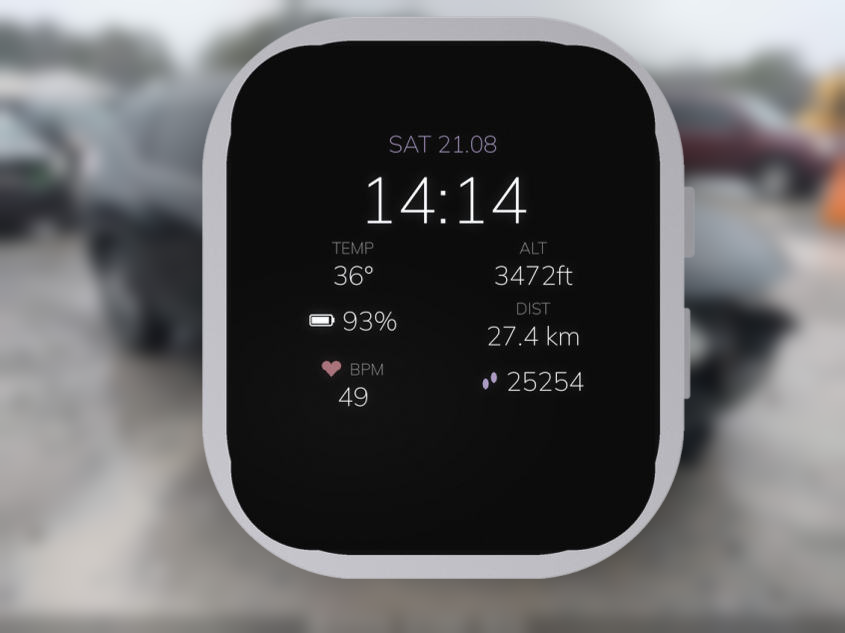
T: 14 h 14 min
